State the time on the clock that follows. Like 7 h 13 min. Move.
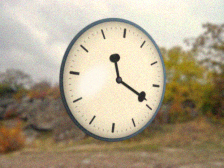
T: 11 h 19 min
